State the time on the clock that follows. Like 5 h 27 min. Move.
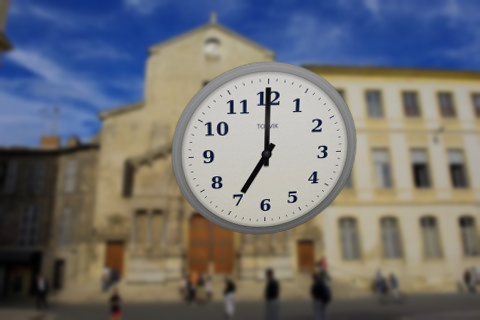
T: 7 h 00 min
